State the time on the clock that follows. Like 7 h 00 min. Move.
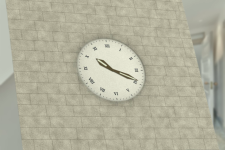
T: 10 h 19 min
